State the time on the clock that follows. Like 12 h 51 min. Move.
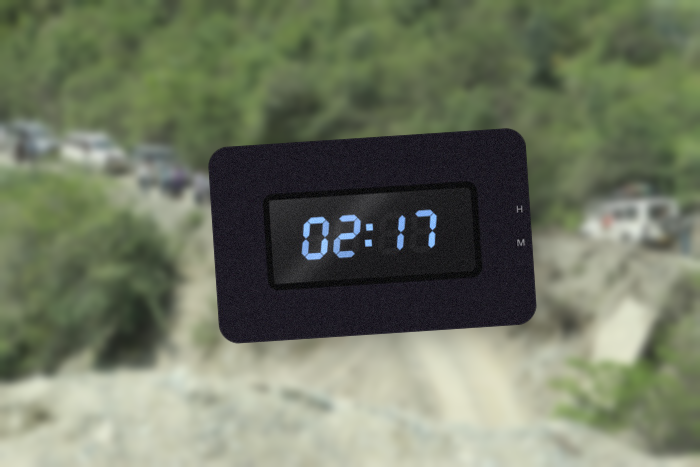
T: 2 h 17 min
